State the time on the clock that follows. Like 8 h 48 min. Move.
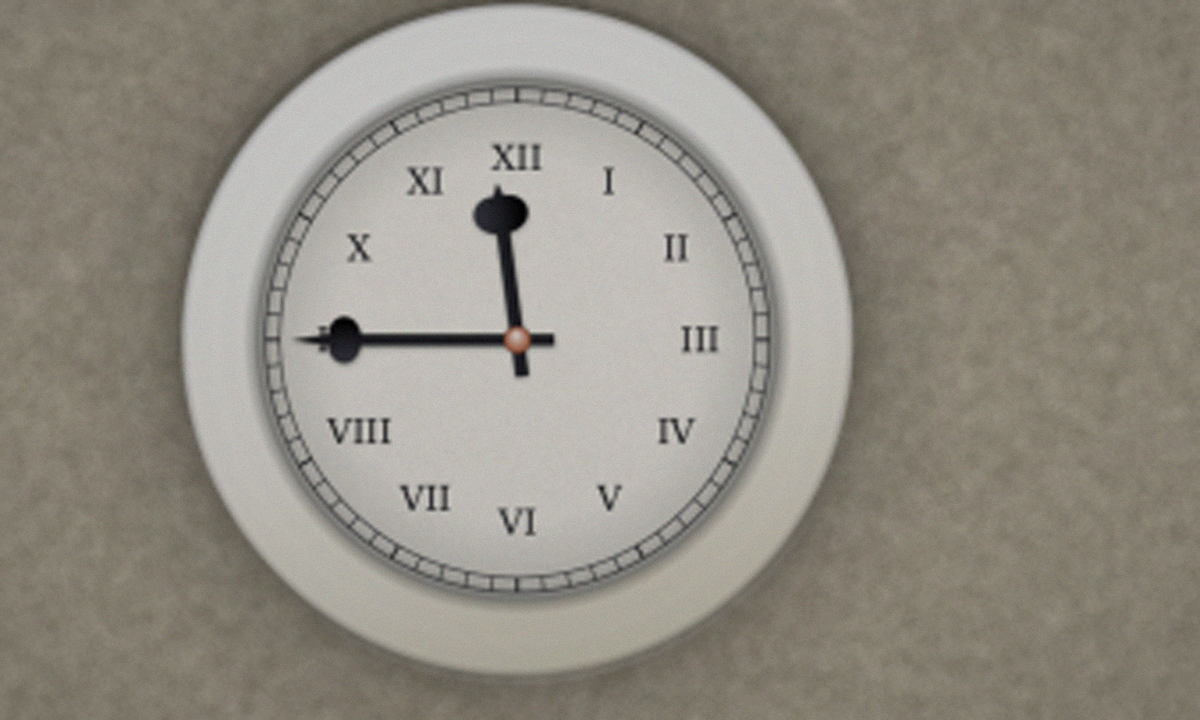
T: 11 h 45 min
